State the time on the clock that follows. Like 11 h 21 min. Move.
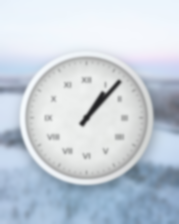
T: 1 h 07 min
